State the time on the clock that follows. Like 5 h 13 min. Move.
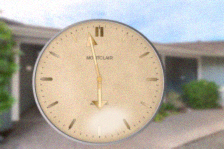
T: 5 h 58 min
